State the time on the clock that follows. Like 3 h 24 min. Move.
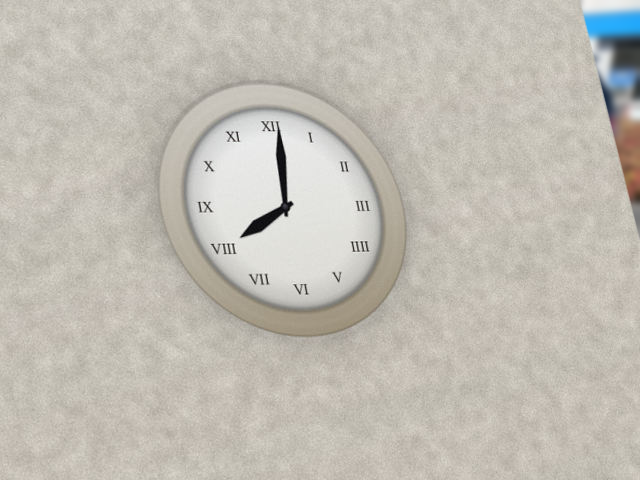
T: 8 h 01 min
